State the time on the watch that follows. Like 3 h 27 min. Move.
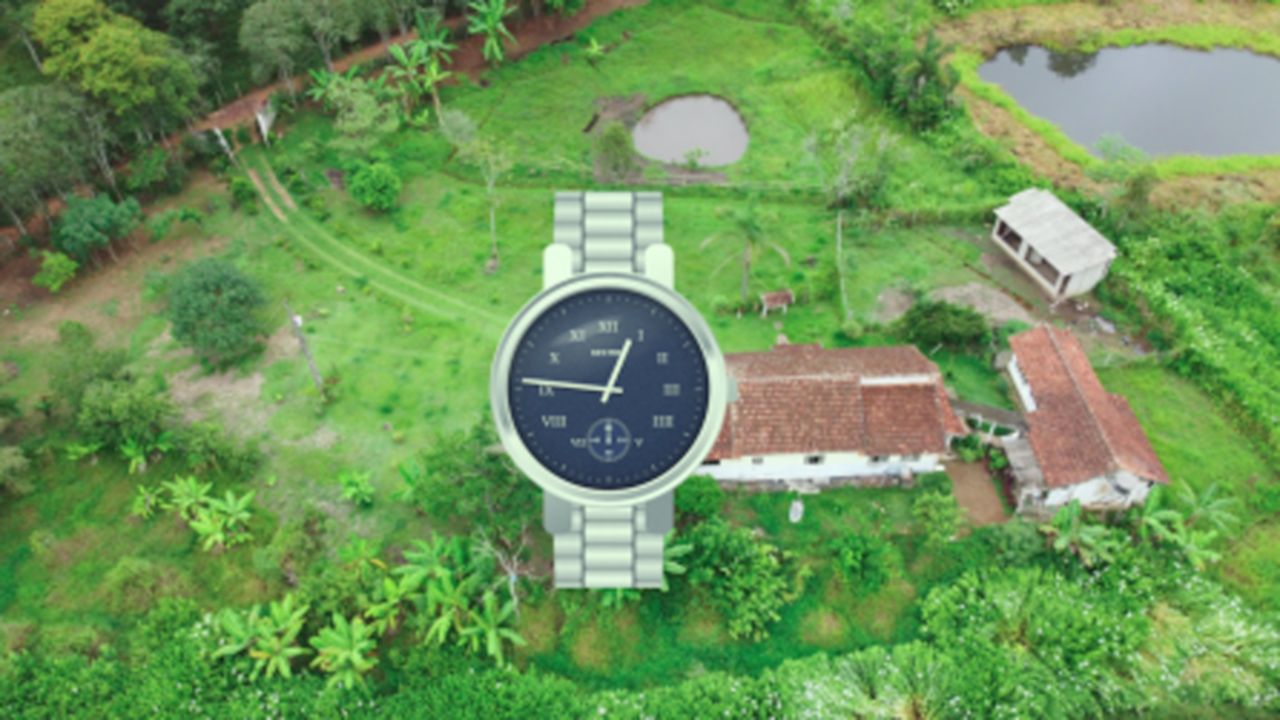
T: 12 h 46 min
